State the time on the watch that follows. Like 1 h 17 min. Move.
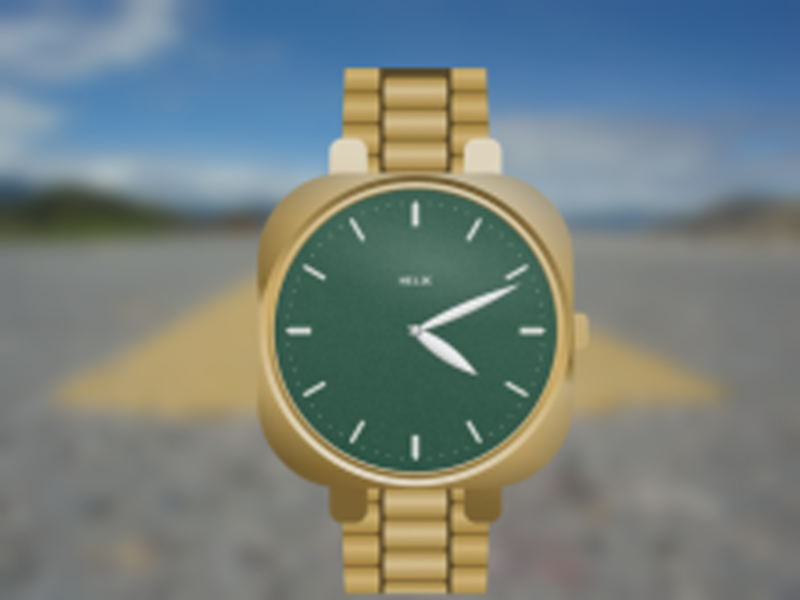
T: 4 h 11 min
